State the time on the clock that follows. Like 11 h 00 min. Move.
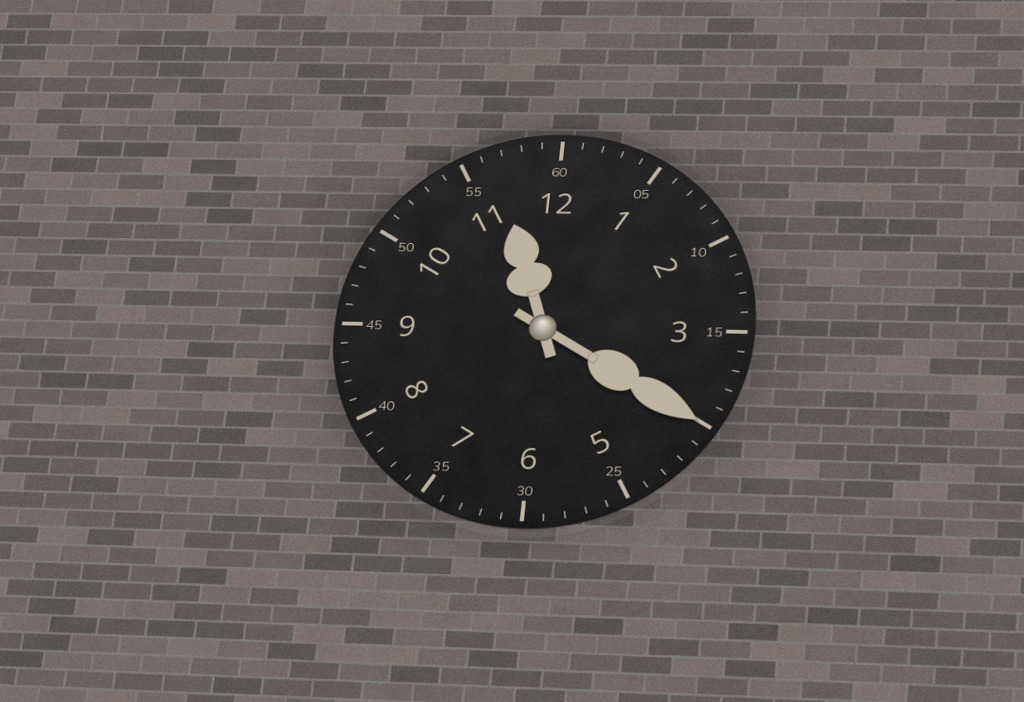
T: 11 h 20 min
